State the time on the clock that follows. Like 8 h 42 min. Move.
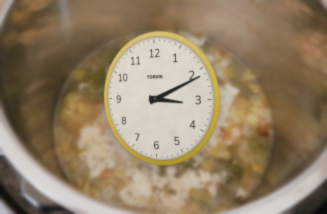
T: 3 h 11 min
